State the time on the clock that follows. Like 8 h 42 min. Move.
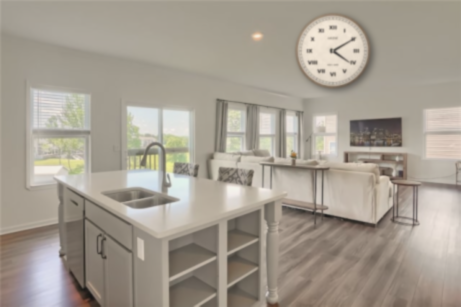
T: 4 h 10 min
